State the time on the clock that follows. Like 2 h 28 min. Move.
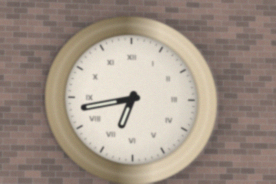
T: 6 h 43 min
